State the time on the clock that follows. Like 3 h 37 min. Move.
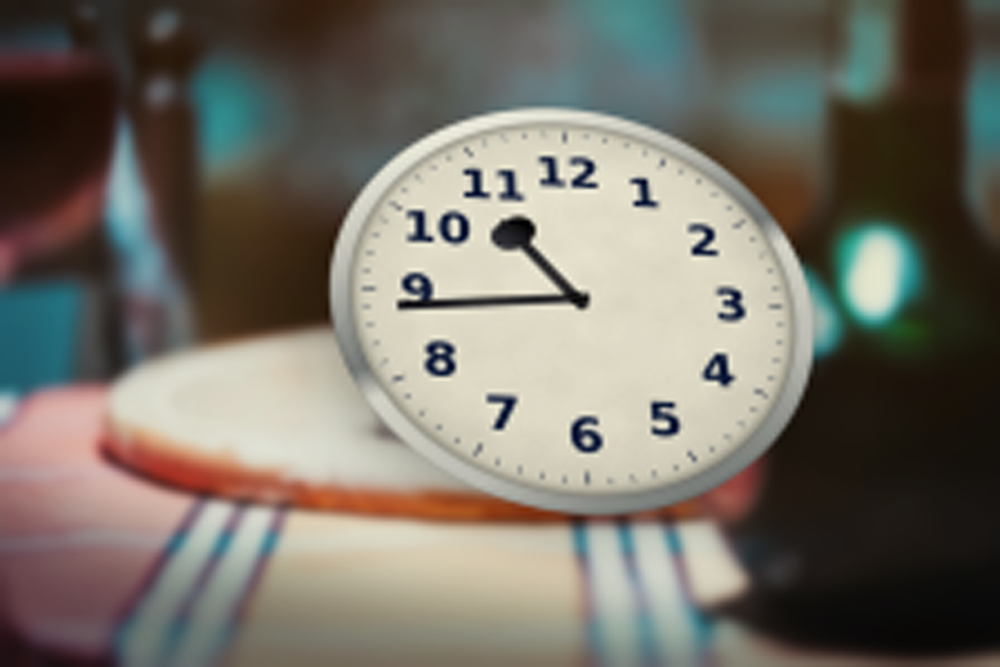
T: 10 h 44 min
